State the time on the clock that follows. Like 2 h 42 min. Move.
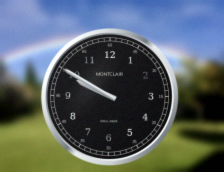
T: 9 h 50 min
